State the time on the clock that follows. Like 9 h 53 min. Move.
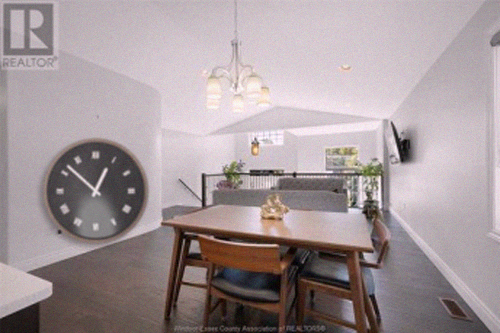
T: 12 h 52 min
